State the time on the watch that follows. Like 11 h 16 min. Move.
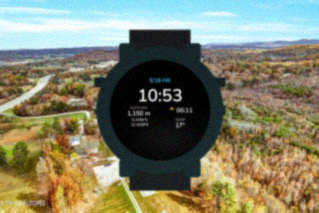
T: 10 h 53 min
